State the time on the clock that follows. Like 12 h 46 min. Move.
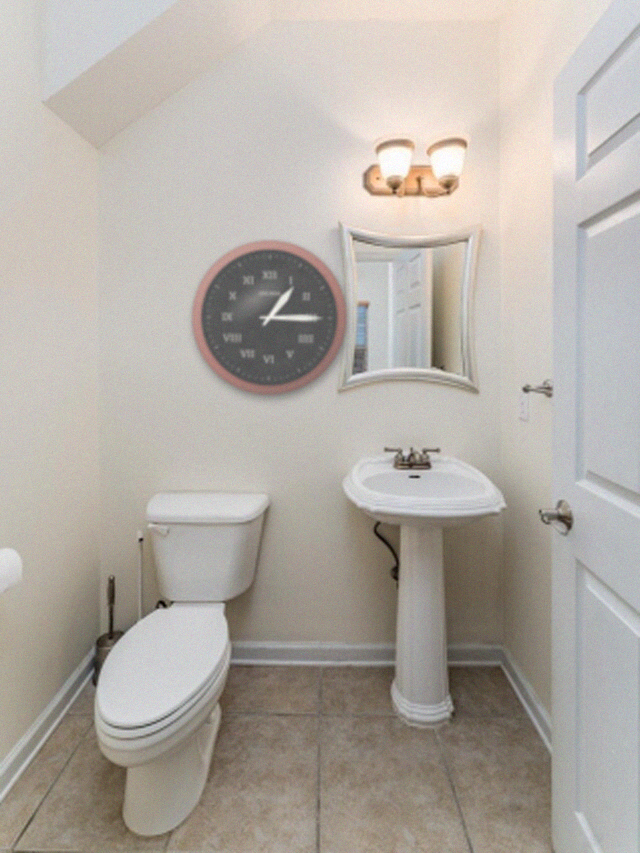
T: 1 h 15 min
